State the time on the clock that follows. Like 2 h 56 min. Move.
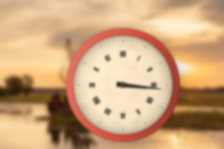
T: 3 h 16 min
